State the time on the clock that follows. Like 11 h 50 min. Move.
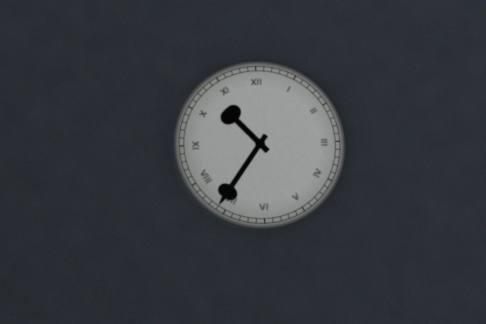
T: 10 h 36 min
